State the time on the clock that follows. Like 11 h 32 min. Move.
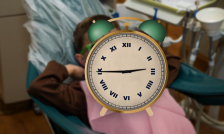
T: 2 h 45 min
